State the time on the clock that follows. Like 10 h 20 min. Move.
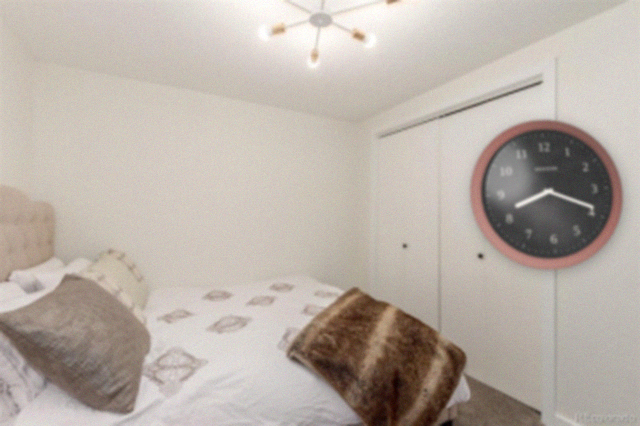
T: 8 h 19 min
